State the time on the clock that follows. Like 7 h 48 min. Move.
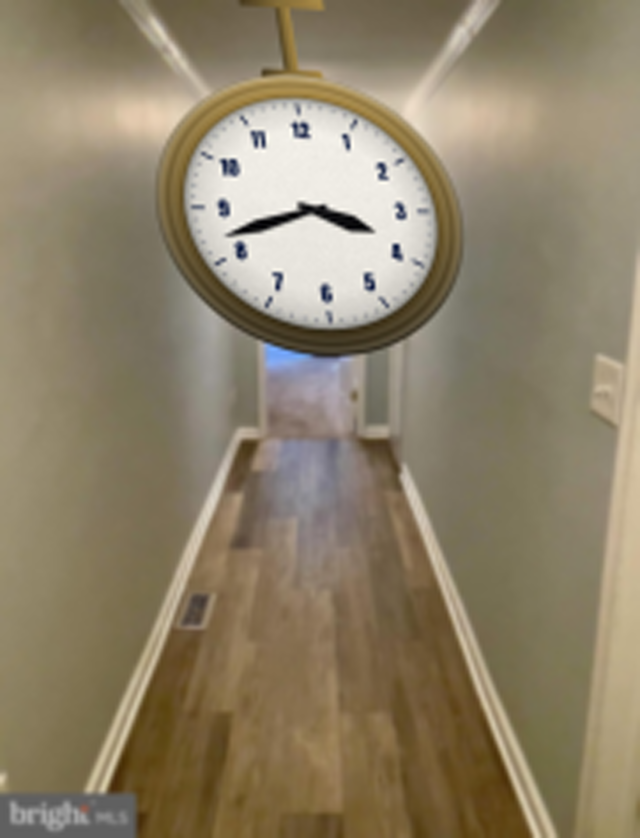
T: 3 h 42 min
